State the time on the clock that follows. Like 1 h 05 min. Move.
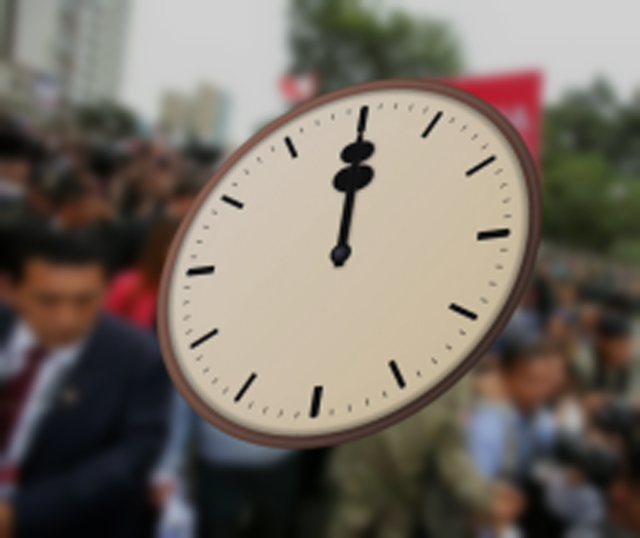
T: 12 h 00 min
